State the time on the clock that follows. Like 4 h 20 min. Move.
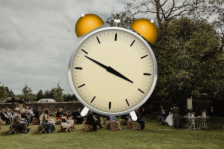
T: 3 h 49 min
